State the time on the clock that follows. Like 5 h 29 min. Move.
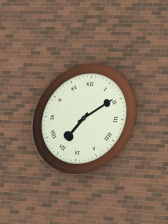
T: 7 h 09 min
